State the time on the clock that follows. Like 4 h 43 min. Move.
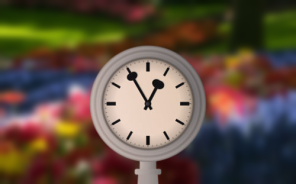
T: 12 h 55 min
